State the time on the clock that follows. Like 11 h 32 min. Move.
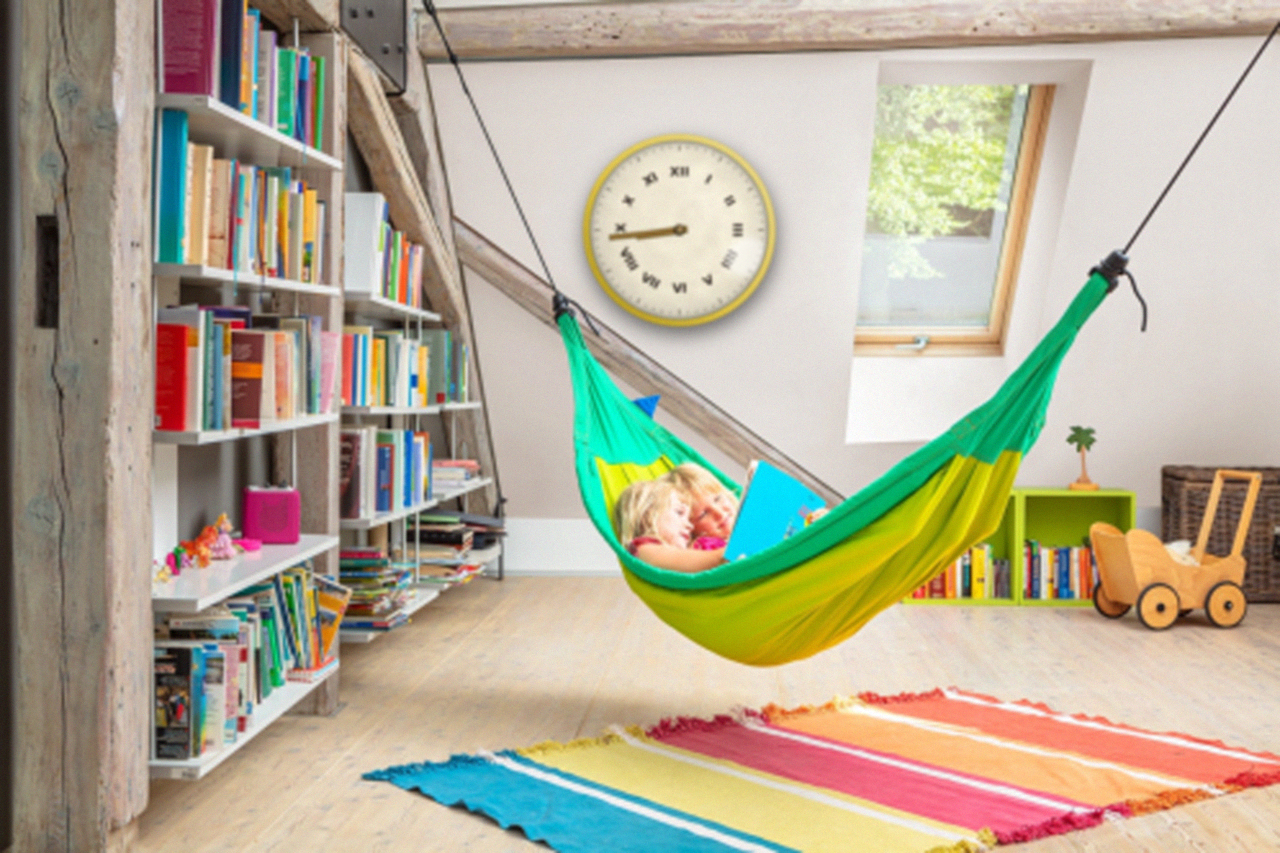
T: 8 h 44 min
